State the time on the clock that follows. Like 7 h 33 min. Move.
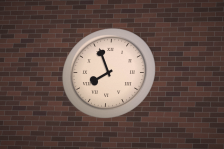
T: 7 h 56 min
